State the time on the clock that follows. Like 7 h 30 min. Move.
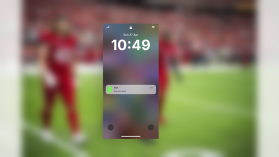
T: 10 h 49 min
